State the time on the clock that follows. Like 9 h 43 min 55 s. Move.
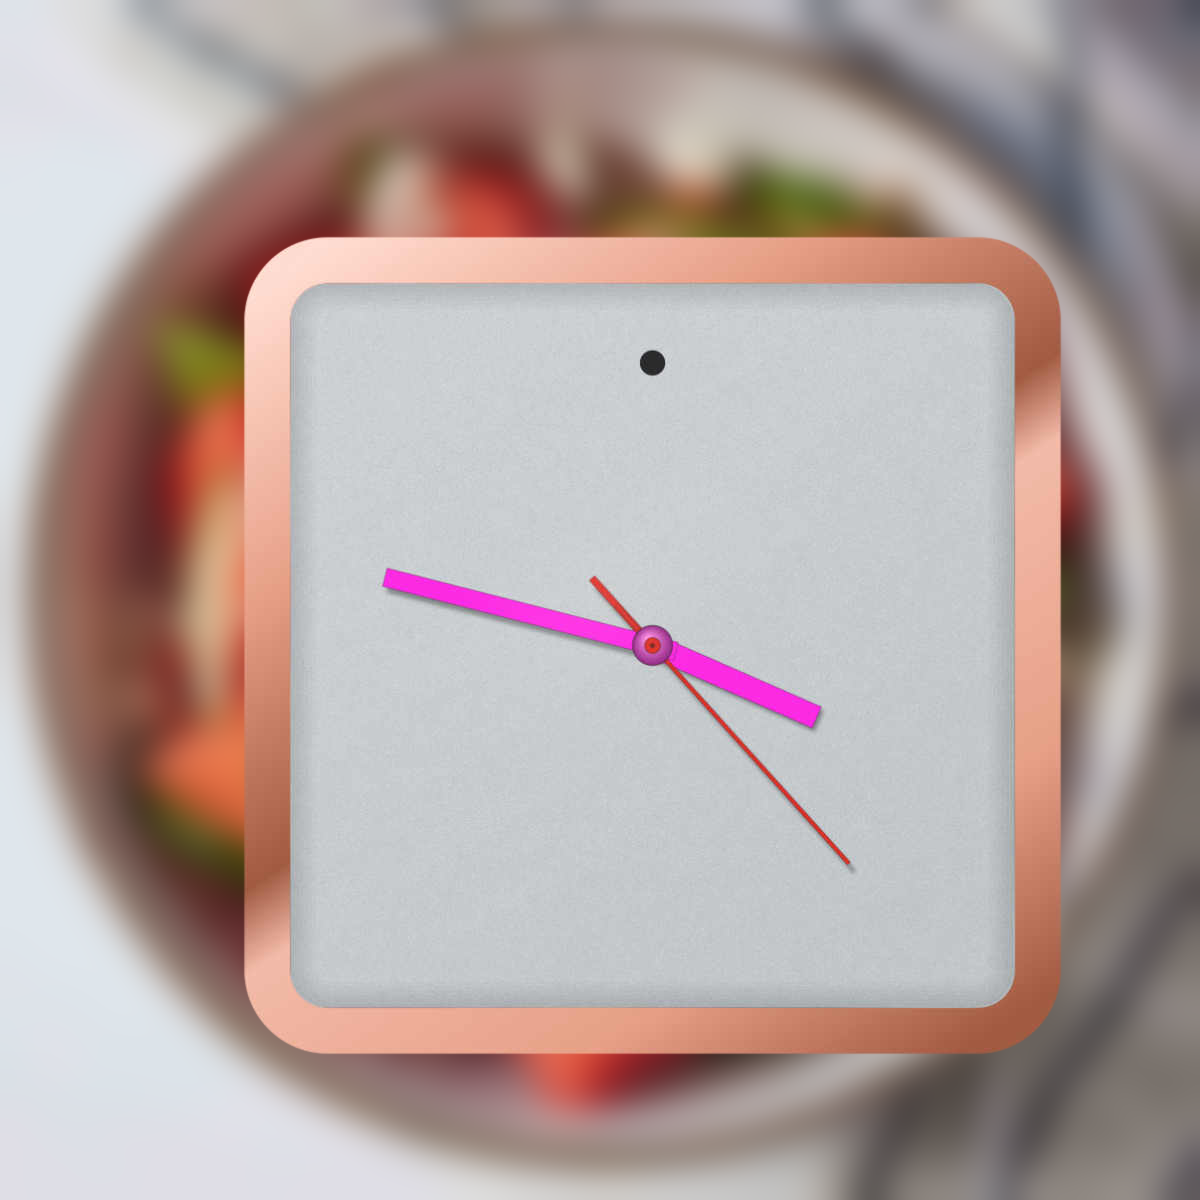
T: 3 h 47 min 23 s
